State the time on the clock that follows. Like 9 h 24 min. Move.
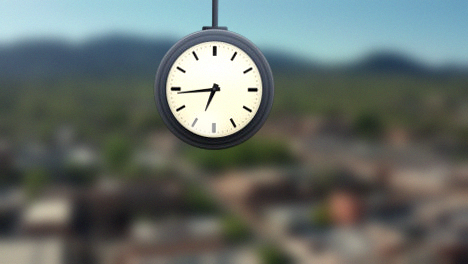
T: 6 h 44 min
